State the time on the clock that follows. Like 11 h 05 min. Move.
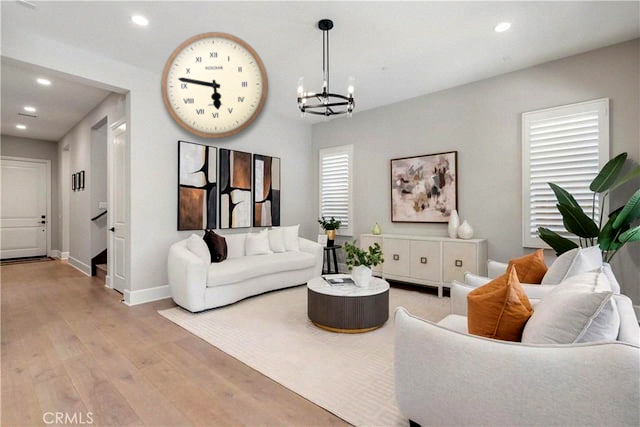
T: 5 h 47 min
